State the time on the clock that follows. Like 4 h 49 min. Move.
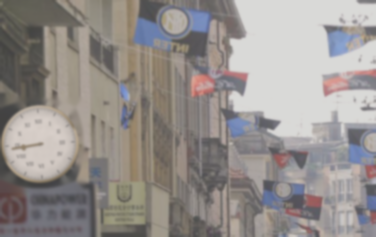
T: 8 h 44 min
